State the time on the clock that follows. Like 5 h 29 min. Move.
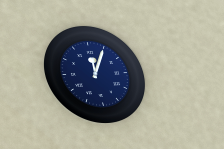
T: 12 h 05 min
